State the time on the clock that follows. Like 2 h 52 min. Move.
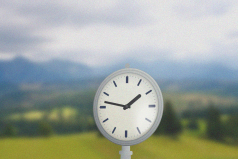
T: 1 h 47 min
